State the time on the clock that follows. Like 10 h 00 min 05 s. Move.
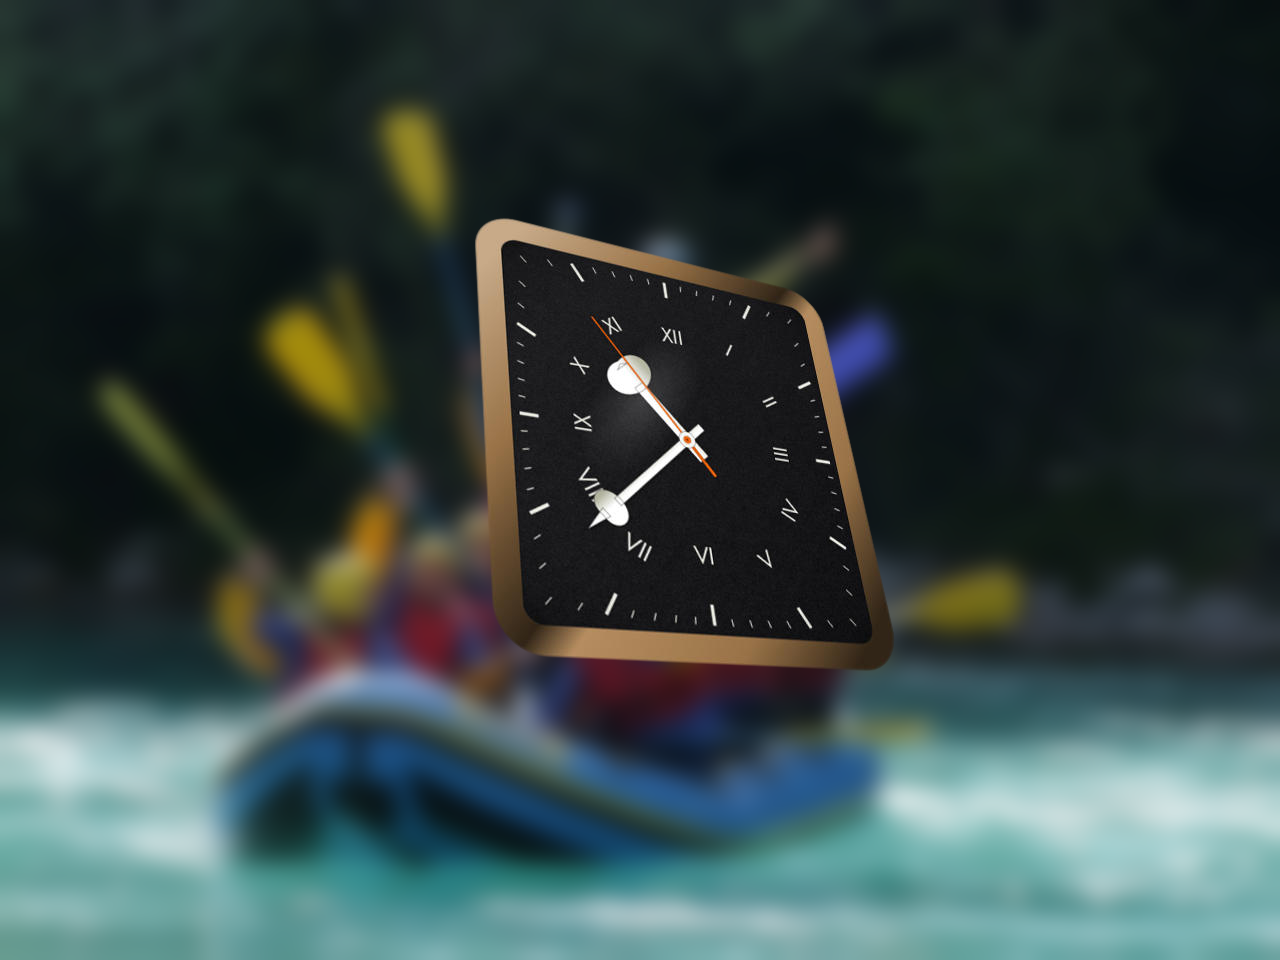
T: 10 h 37 min 54 s
